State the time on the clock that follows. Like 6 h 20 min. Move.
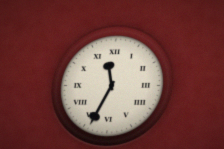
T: 11 h 34 min
